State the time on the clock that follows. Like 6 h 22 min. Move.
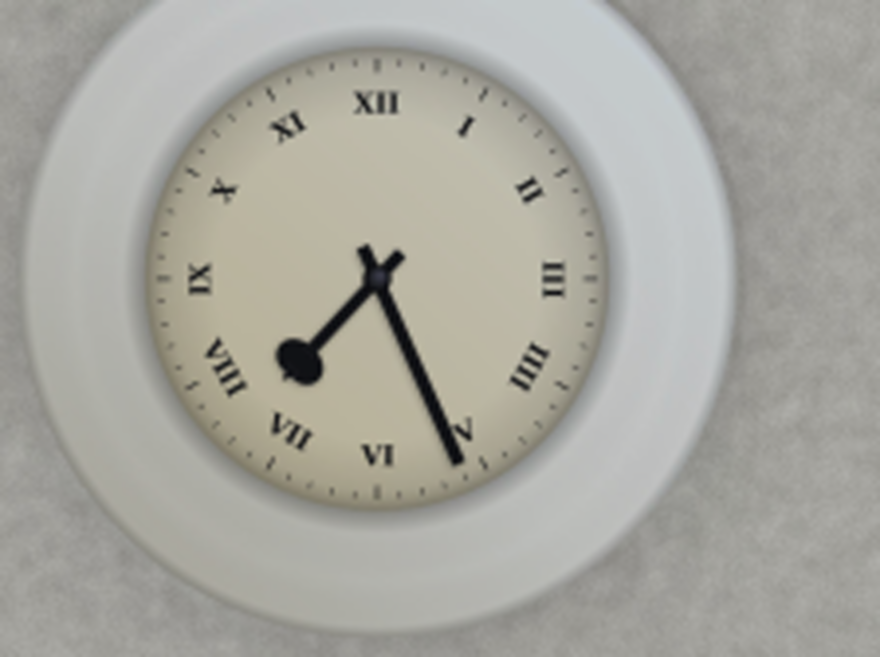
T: 7 h 26 min
